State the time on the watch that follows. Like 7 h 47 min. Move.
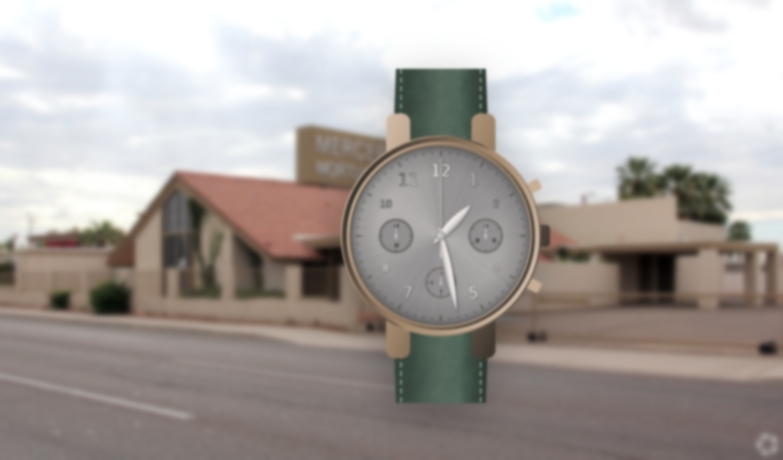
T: 1 h 28 min
